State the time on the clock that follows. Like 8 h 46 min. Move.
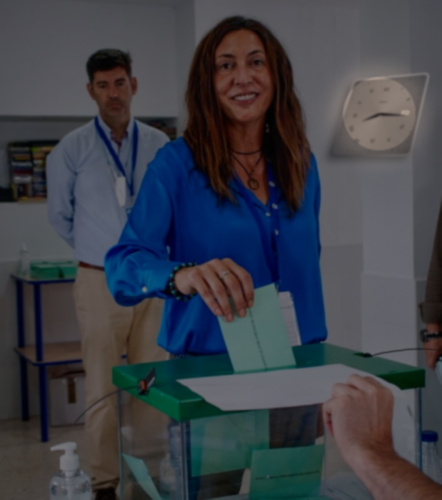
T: 8 h 16 min
